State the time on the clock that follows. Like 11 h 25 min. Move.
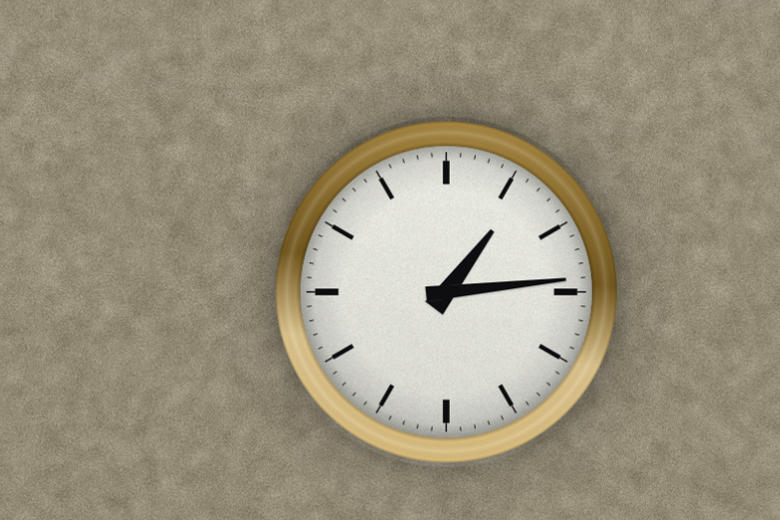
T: 1 h 14 min
